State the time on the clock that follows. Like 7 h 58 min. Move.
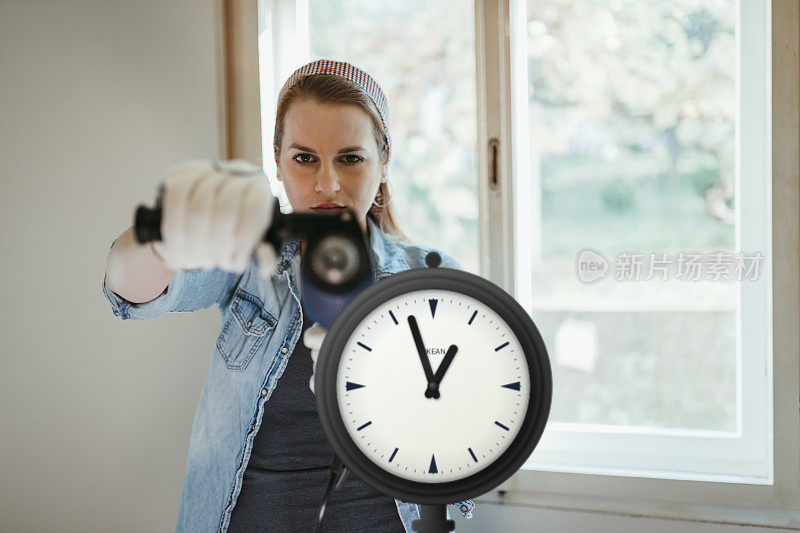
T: 12 h 57 min
